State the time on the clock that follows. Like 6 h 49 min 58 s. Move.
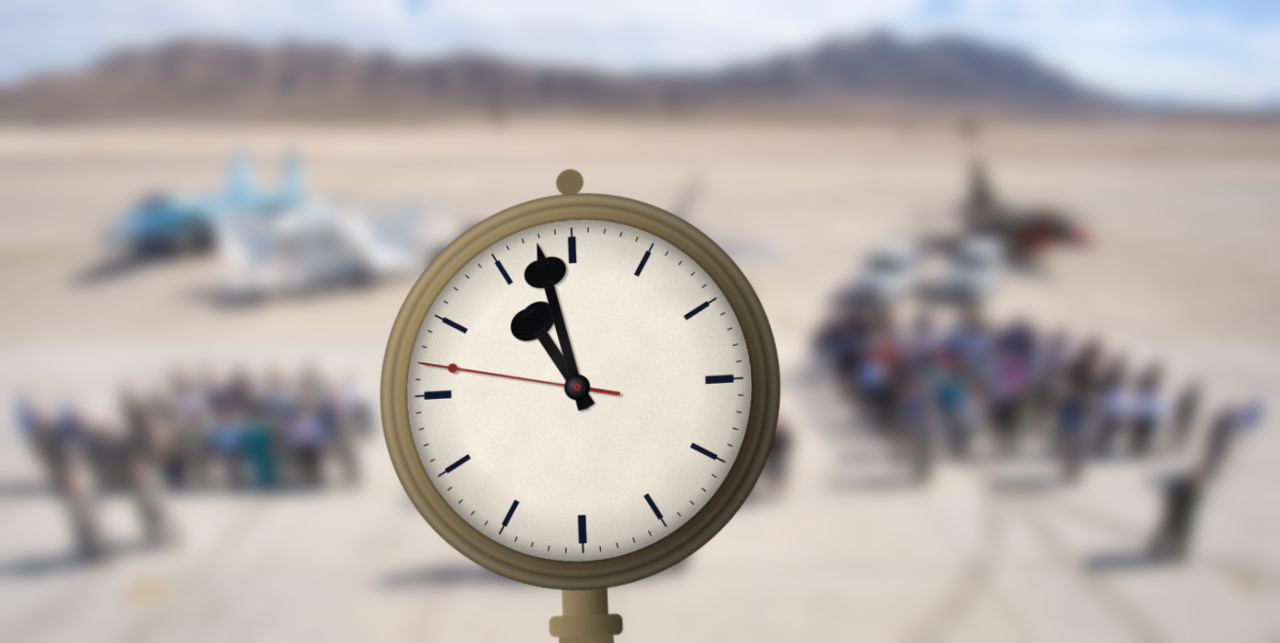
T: 10 h 57 min 47 s
